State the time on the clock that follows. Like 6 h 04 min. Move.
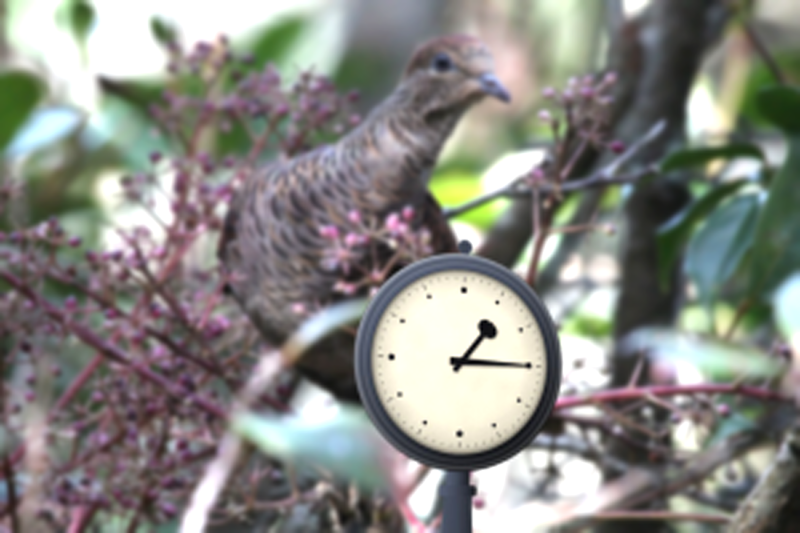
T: 1 h 15 min
